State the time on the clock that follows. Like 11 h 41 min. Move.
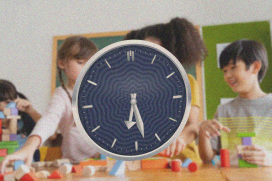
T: 6 h 28 min
